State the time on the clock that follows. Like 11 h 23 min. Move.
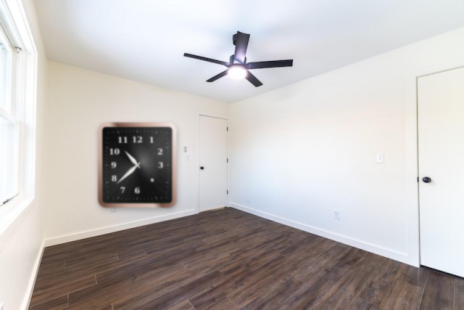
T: 10 h 38 min
